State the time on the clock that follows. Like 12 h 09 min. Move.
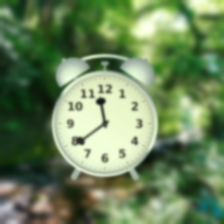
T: 11 h 39 min
